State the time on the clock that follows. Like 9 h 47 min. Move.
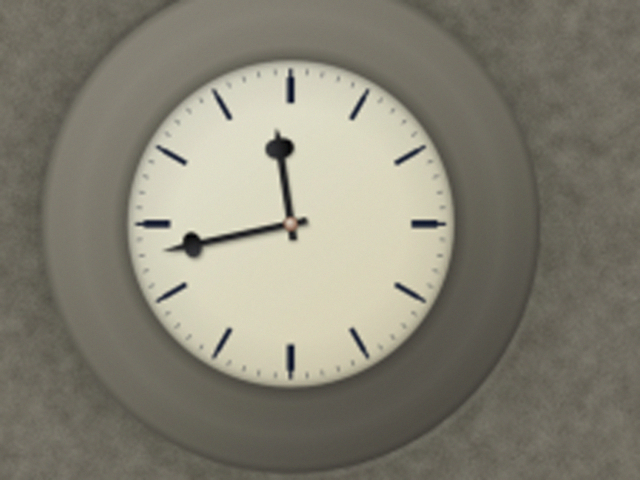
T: 11 h 43 min
